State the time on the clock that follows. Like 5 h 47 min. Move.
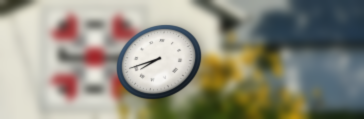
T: 7 h 41 min
